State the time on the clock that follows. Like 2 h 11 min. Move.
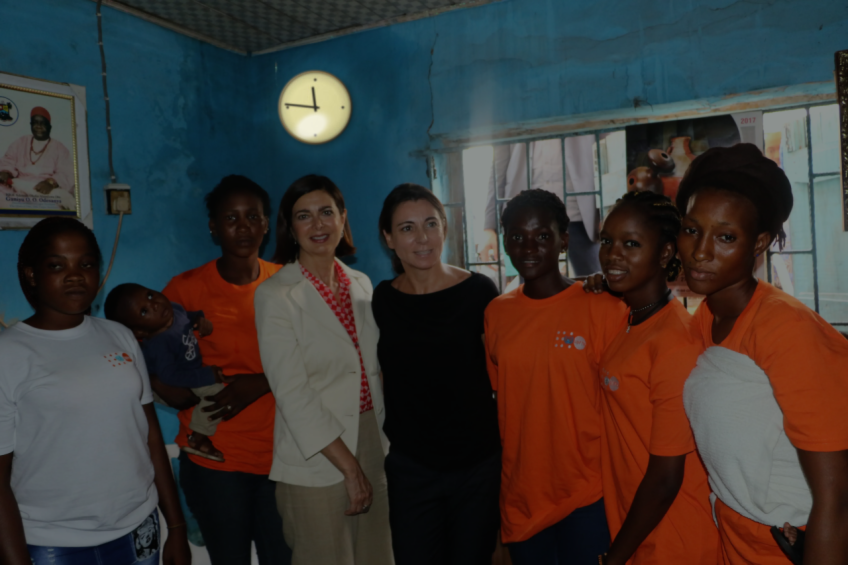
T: 11 h 46 min
